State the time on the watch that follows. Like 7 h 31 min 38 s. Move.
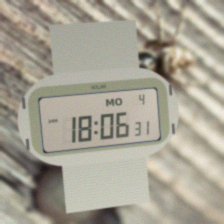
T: 18 h 06 min 31 s
